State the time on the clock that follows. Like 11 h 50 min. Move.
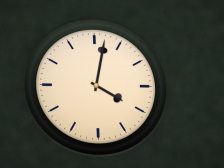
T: 4 h 02 min
